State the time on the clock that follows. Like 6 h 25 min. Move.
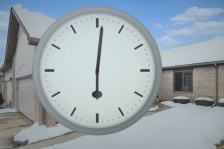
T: 6 h 01 min
